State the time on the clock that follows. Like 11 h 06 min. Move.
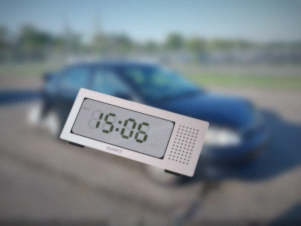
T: 15 h 06 min
